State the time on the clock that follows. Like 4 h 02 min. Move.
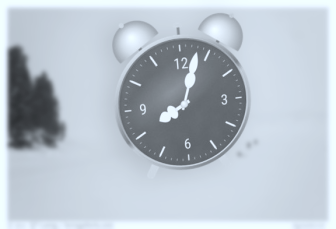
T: 8 h 03 min
